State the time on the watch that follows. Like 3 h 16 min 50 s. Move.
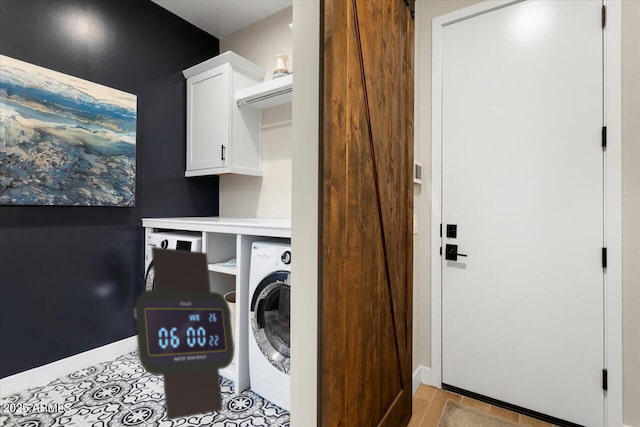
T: 6 h 00 min 22 s
